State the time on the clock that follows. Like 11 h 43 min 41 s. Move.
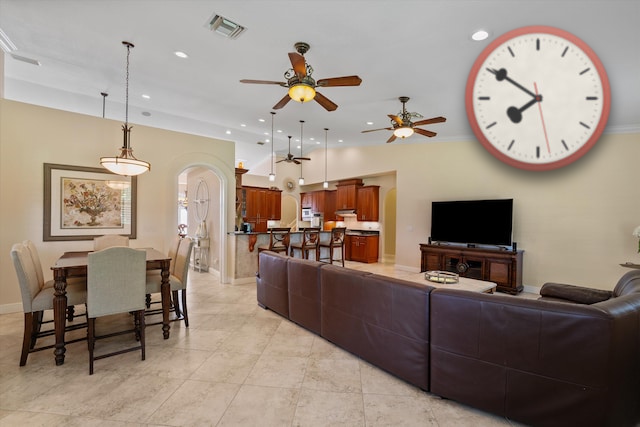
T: 7 h 50 min 28 s
